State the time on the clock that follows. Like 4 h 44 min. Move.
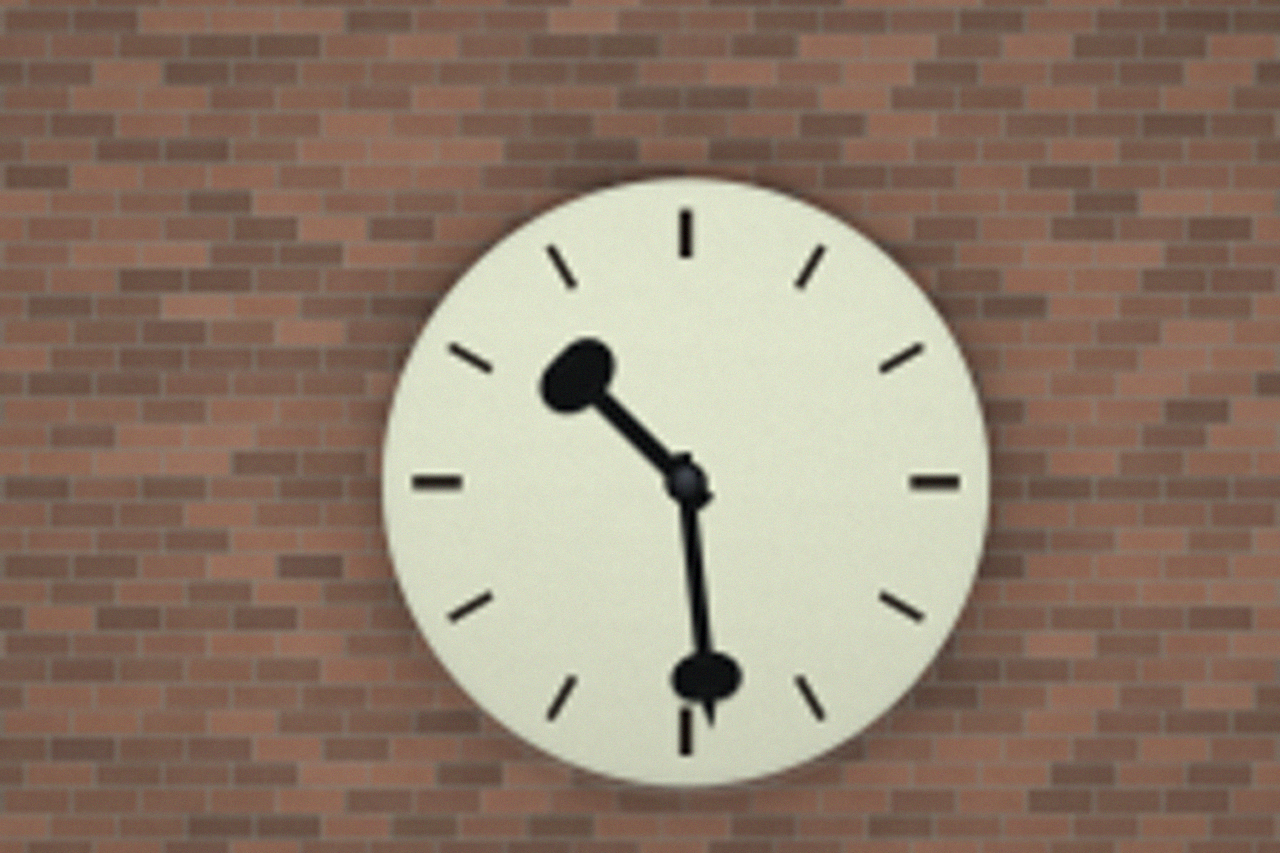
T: 10 h 29 min
